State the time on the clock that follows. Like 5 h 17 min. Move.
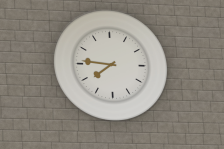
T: 7 h 46 min
